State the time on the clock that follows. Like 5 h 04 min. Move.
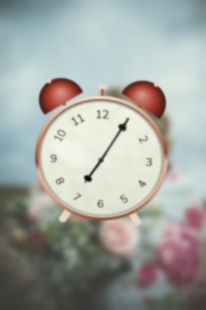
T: 7 h 05 min
